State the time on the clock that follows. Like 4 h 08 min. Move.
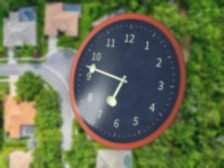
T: 6 h 47 min
